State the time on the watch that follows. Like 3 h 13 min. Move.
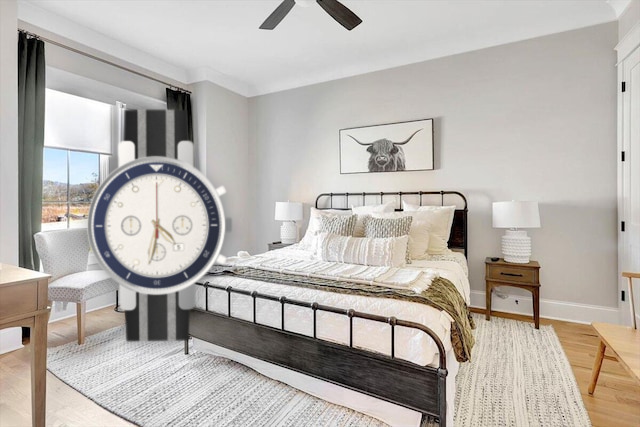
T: 4 h 32 min
